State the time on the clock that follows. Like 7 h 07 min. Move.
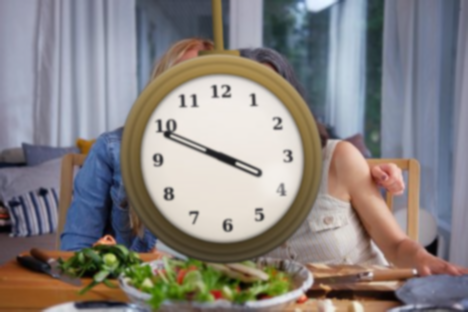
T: 3 h 49 min
